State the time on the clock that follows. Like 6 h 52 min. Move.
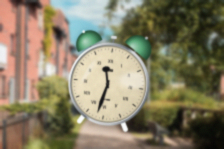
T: 11 h 32 min
